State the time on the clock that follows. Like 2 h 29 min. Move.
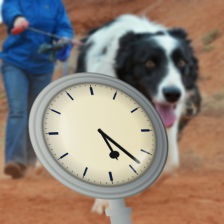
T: 5 h 23 min
